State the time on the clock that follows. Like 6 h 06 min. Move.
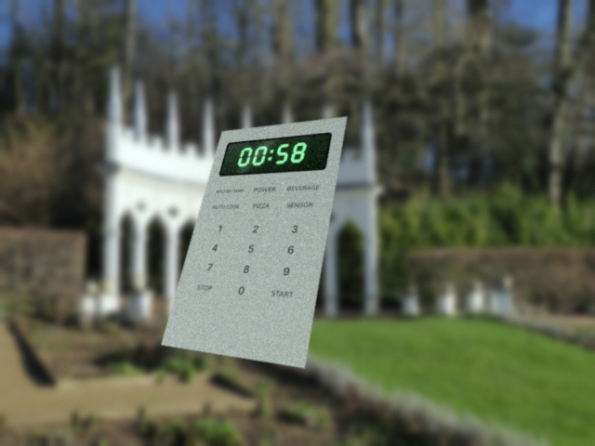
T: 0 h 58 min
